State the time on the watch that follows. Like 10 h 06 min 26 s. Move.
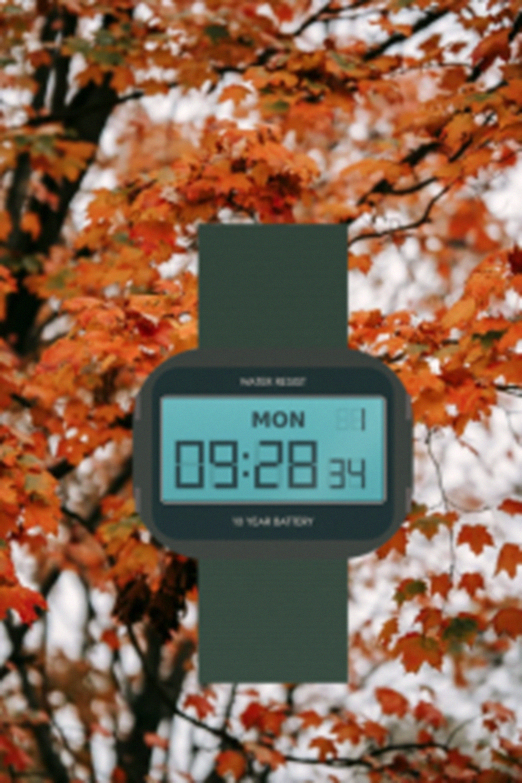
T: 9 h 28 min 34 s
